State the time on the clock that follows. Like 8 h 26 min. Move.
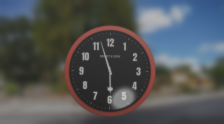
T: 5 h 57 min
